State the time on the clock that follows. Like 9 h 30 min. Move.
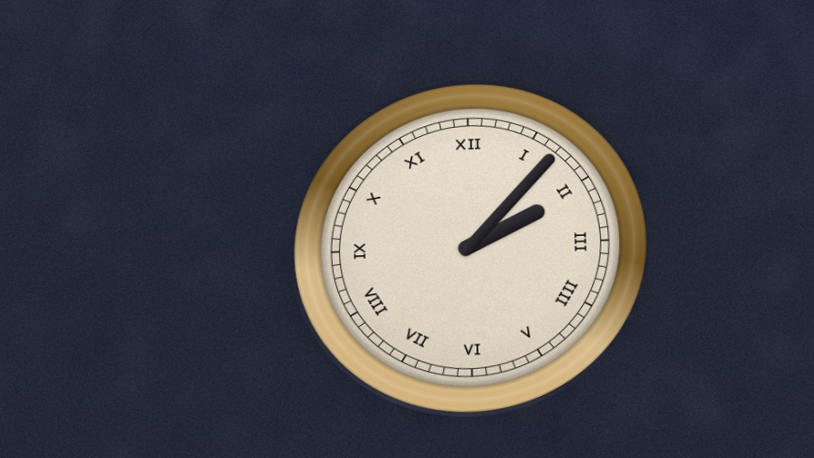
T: 2 h 07 min
